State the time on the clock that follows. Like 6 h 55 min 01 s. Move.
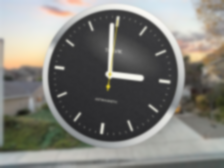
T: 2 h 59 min 00 s
